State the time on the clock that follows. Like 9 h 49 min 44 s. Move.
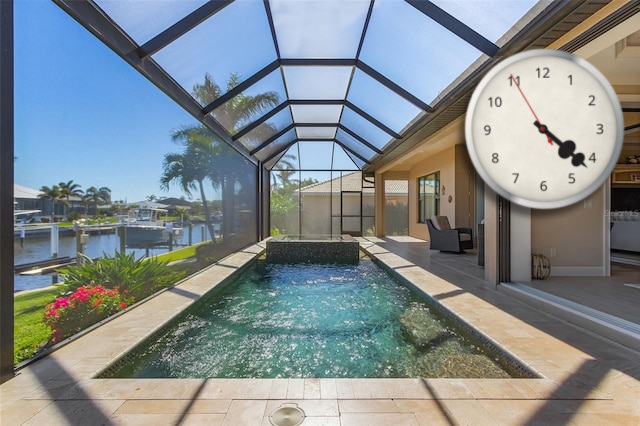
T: 4 h 21 min 55 s
